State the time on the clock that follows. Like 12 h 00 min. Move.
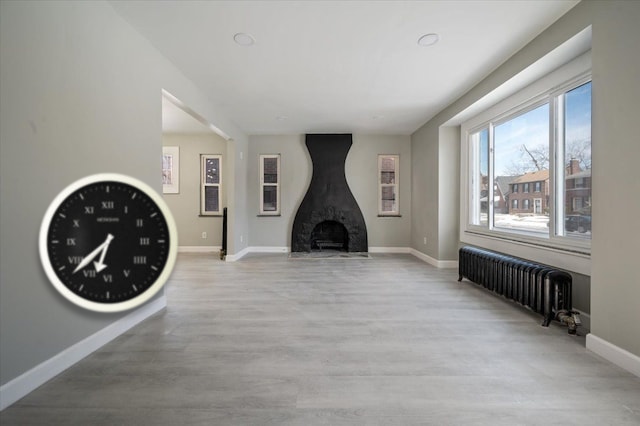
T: 6 h 38 min
